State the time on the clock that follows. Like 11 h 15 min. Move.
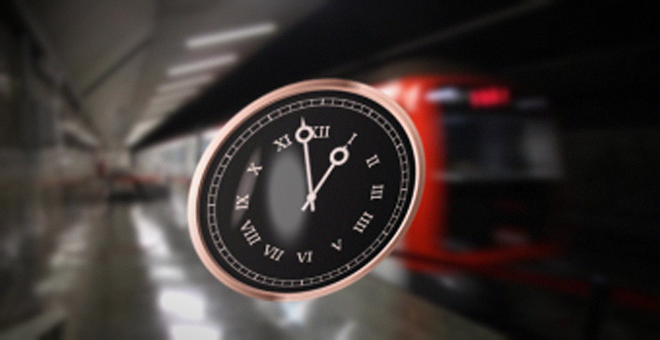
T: 12 h 58 min
